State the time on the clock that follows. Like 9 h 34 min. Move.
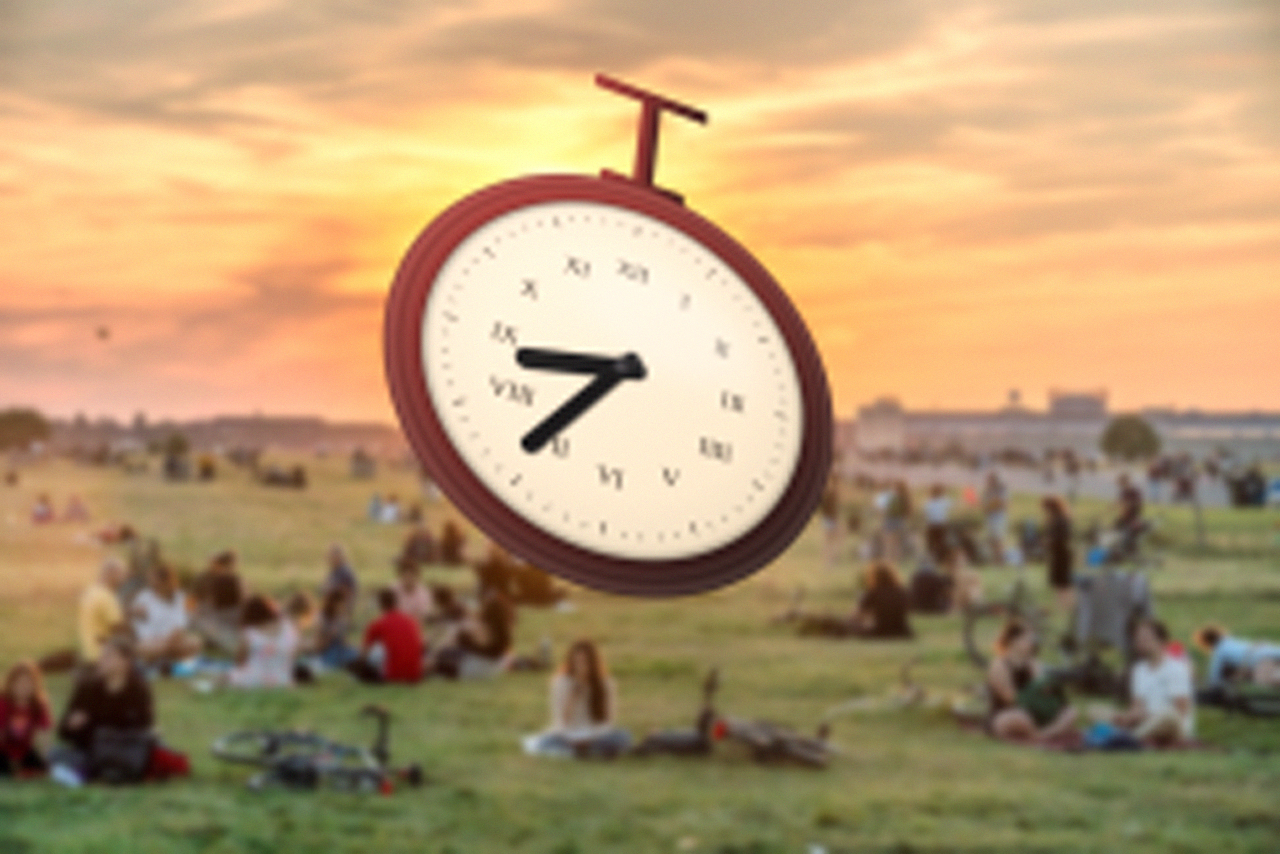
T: 8 h 36 min
